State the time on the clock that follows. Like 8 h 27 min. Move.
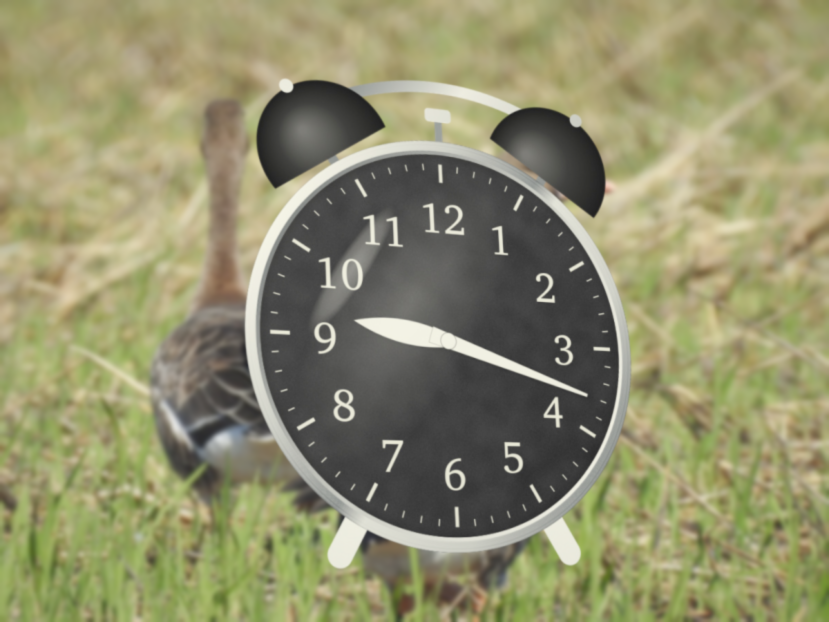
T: 9 h 18 min
